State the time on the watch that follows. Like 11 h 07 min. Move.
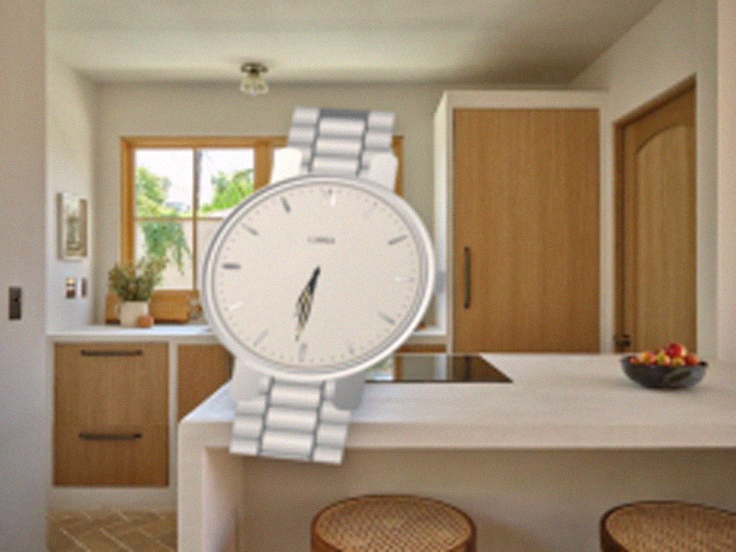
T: 6 h 31 min
